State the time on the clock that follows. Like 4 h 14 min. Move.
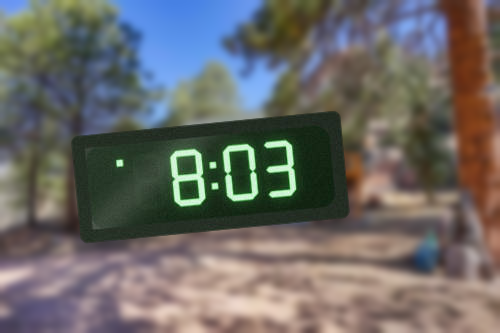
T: 8 h 03 min
